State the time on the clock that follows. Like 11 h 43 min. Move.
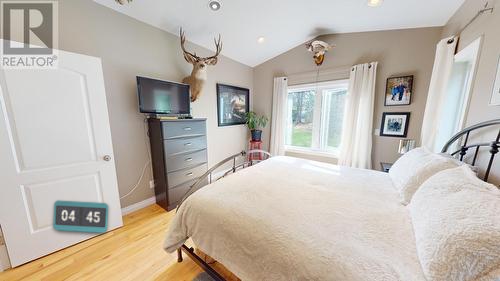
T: 4 h 45 min
